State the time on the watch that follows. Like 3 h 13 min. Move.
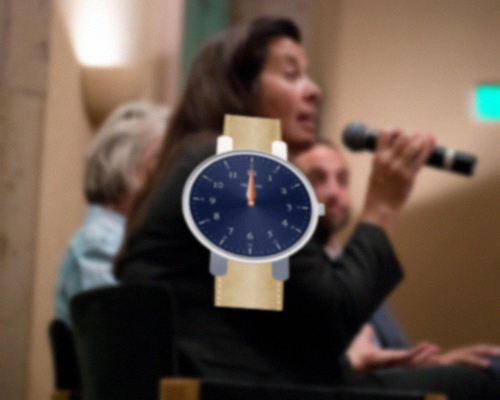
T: 12 h 00 min
